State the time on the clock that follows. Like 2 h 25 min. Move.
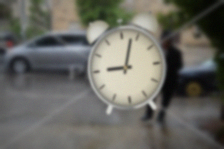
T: 9 h 03 min
